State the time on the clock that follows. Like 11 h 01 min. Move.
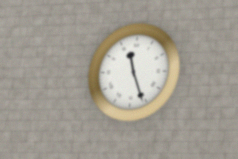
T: 11 h 26 min
